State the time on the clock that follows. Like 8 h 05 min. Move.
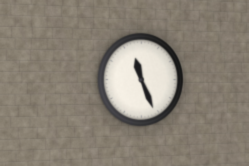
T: 11 h 26 min
